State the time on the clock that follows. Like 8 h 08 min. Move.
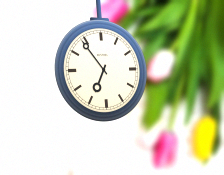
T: 6 h 54 min
